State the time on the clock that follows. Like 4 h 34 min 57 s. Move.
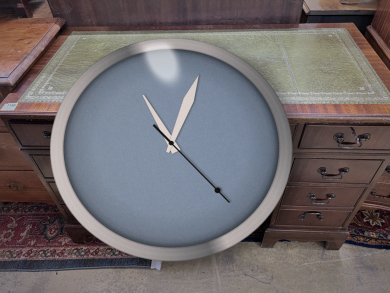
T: 11 h 03 min 23 s
